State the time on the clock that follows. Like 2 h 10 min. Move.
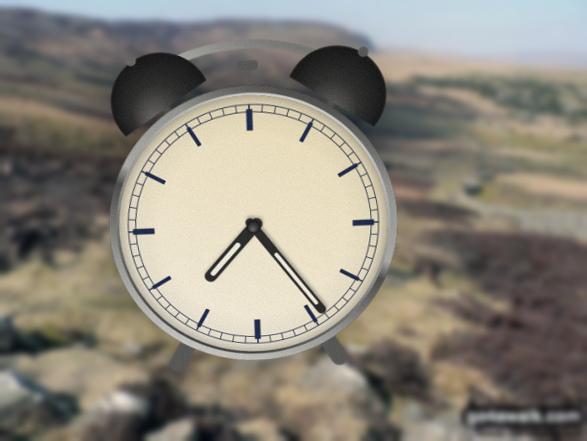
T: 7 h 24 min
